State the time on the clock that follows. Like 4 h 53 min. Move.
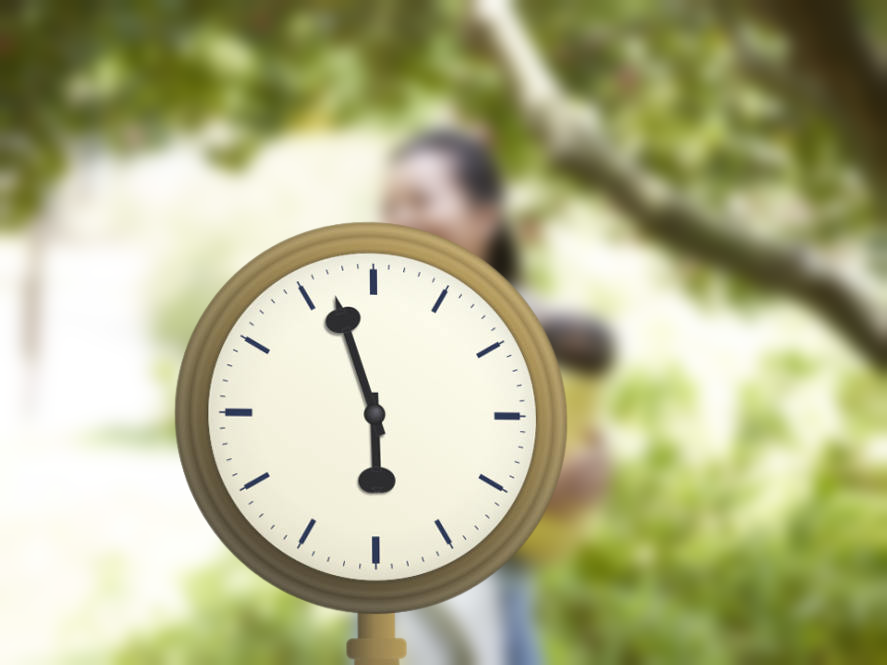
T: 5 h 57 min
